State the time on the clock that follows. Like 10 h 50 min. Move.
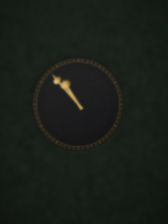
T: 10 h 53 min
